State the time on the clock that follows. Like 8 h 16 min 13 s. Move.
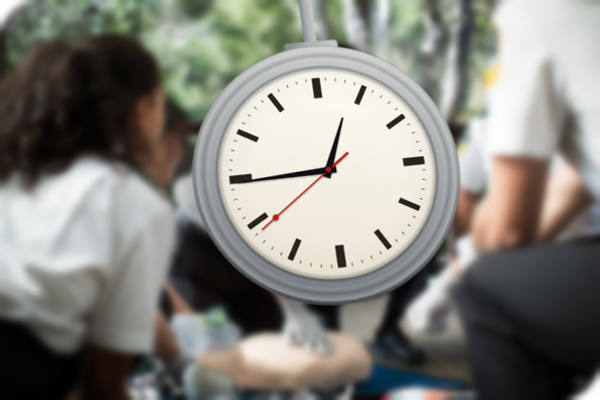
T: 12 h 44 min 39 s
